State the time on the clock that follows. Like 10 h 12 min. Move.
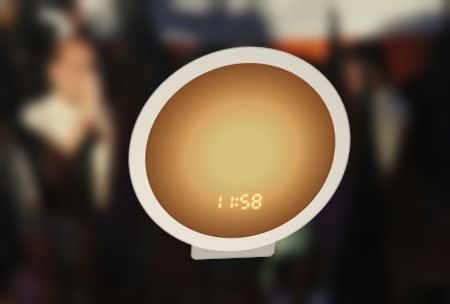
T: 11 h 58 min
